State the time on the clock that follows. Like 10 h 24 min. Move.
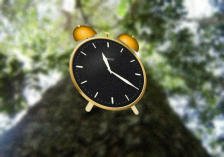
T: 11 h 20 min
